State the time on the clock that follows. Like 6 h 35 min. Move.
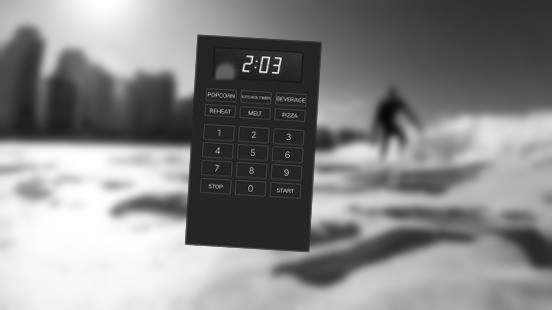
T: 2 h 03 min
